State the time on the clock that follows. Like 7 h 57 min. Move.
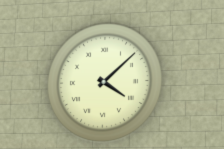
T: 4 h 08 min
